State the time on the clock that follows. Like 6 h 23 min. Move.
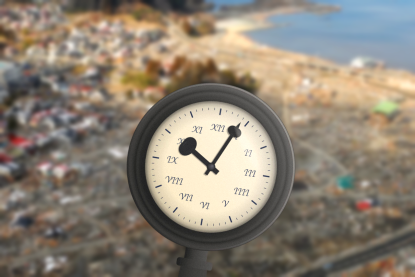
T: 10 h 04 min
